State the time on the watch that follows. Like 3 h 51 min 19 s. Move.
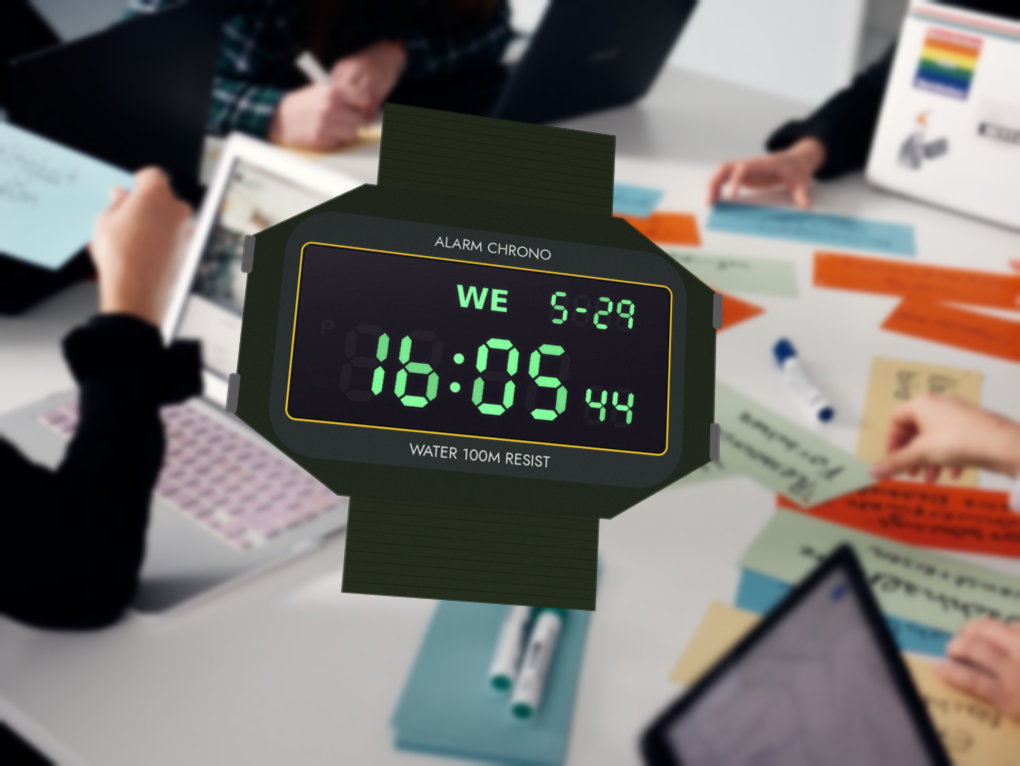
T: 16 h 05 min 44 s
